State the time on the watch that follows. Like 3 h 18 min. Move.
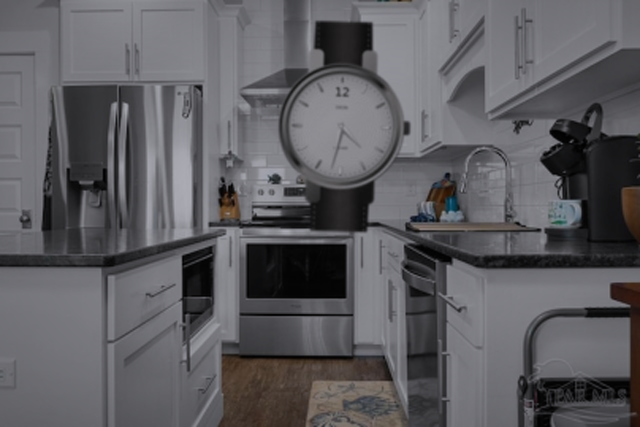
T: 4 h 32 min
